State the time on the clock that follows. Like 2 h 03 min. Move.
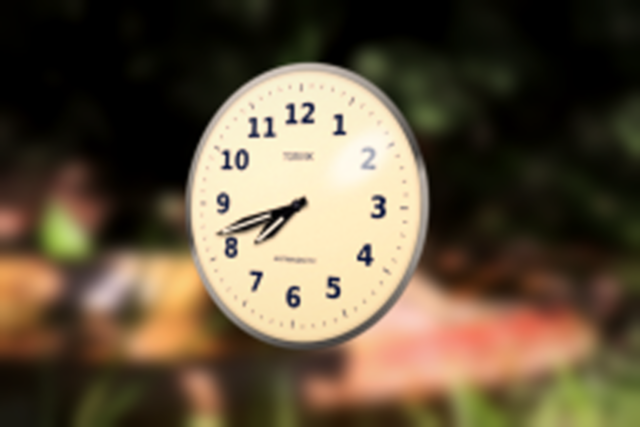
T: 7 h 42 min
